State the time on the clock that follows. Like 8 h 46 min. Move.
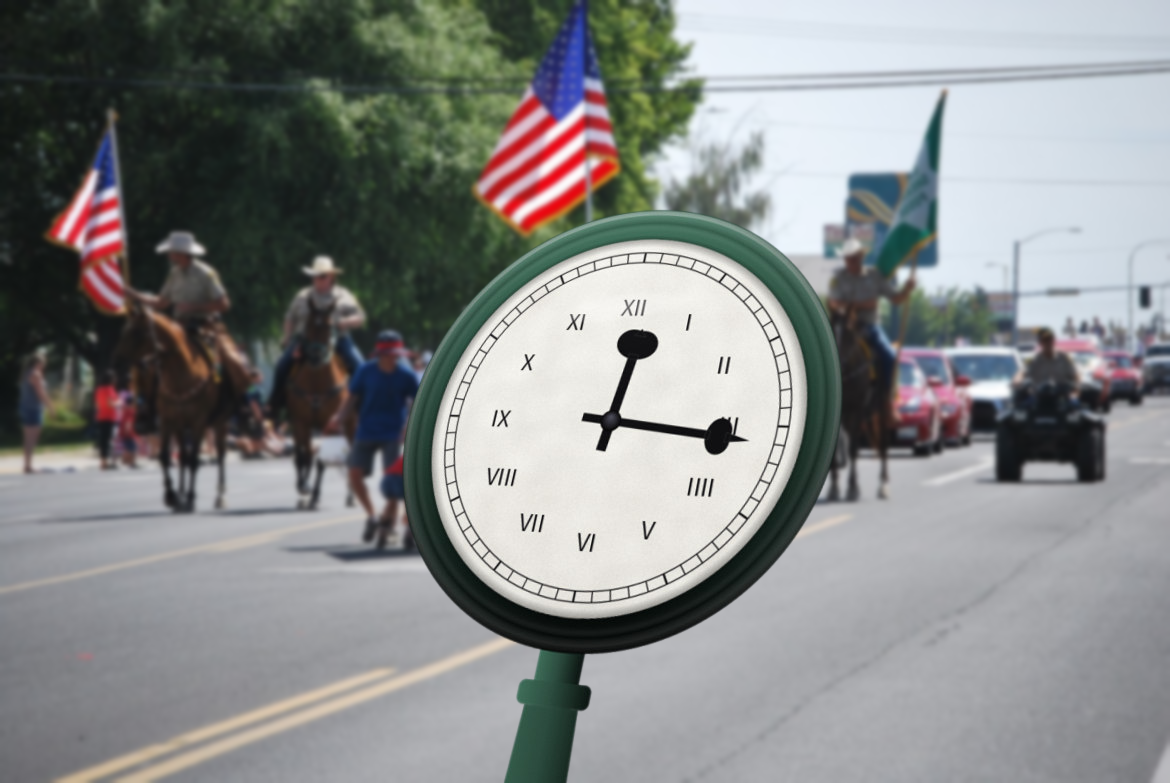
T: 12 h 16 min
